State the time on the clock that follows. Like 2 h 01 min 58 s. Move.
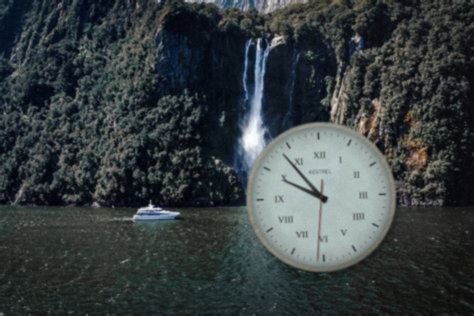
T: 9 h 53 min 31 s
